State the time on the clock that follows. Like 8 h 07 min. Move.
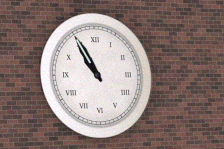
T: 10 h 55 min
